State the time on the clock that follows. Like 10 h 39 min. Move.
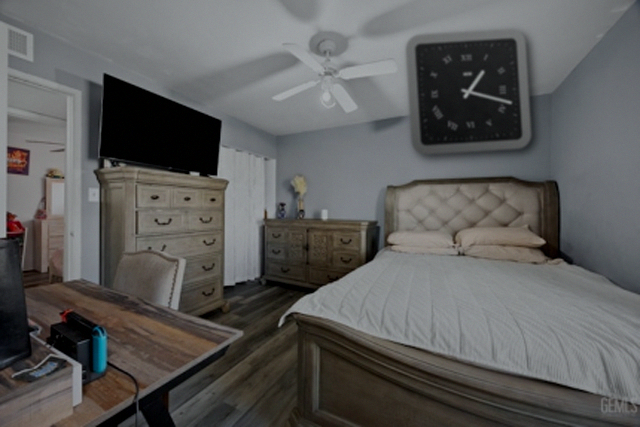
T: 1 h 18 min
